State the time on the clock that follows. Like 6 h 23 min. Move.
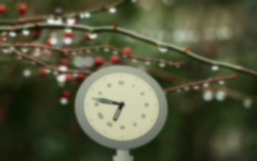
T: 6 h 47 min
